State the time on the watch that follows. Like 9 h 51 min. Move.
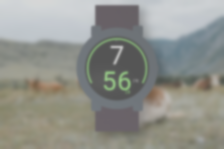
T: 7 h 56 min
